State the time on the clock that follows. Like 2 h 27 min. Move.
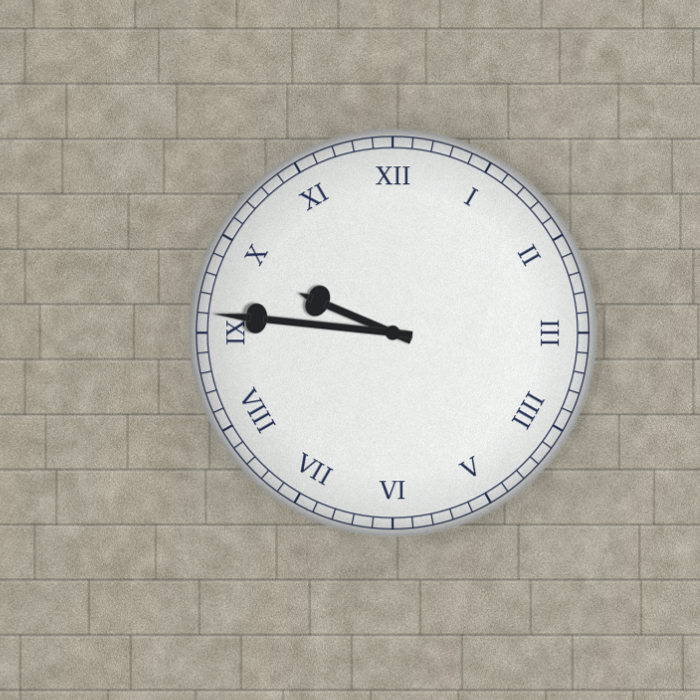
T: 9 h 46 min
